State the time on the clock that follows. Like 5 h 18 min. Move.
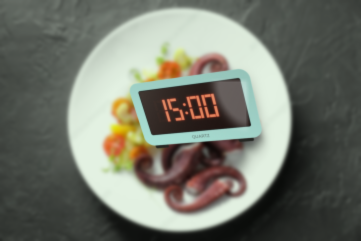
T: 15 h 00 min
